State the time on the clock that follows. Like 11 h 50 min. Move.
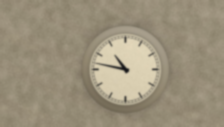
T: 10 h 47 min
